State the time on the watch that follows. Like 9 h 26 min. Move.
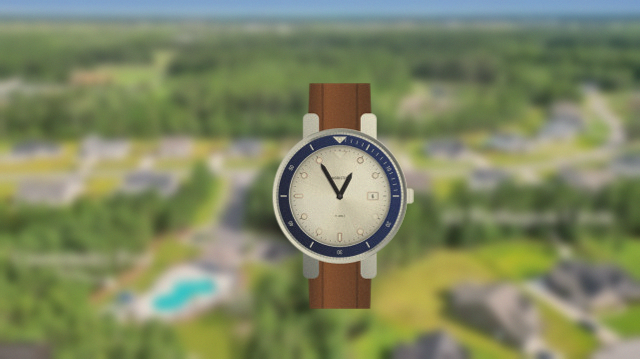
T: 12 h 55 min
